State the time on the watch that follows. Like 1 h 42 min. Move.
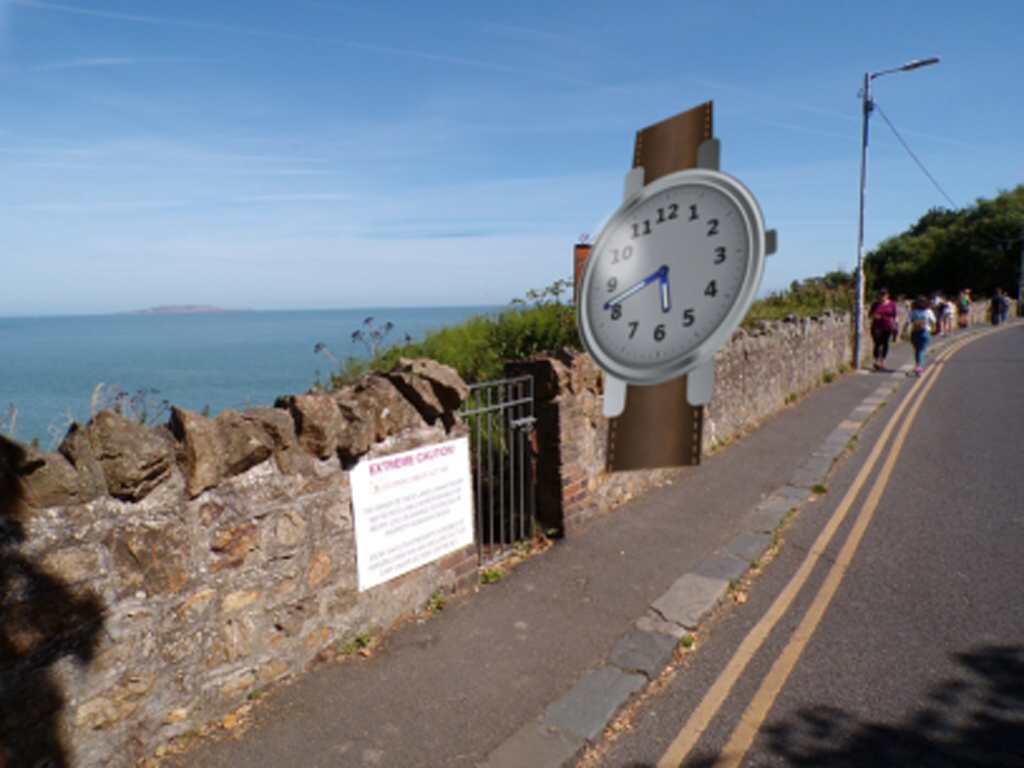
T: 5 h 42 min
